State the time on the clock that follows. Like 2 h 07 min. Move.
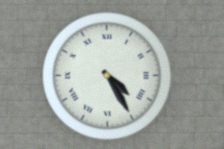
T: 4 h 25 min
